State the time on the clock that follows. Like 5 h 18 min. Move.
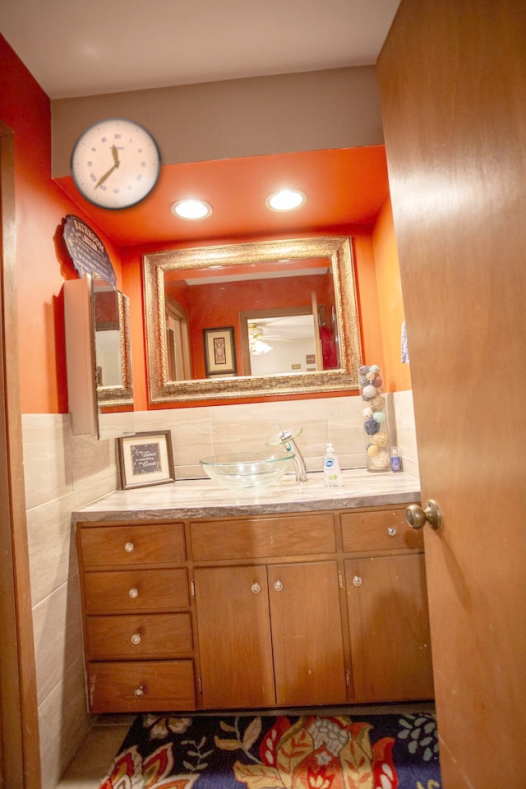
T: 11 h 37 min
